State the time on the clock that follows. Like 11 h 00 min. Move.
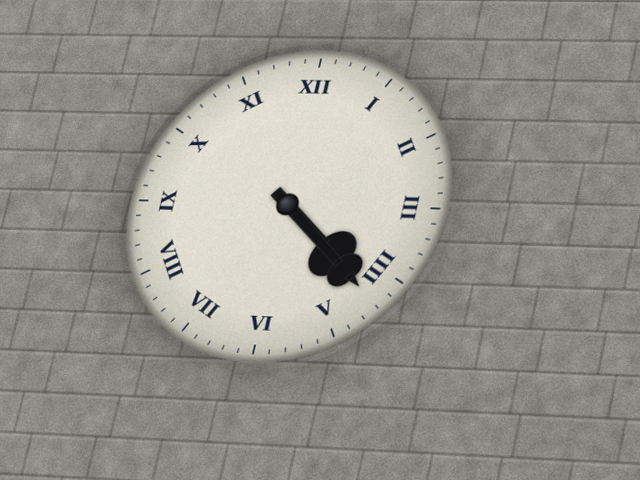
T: 4 h 22 min
